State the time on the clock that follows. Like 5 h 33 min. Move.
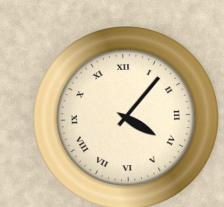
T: 4 h 07 min
